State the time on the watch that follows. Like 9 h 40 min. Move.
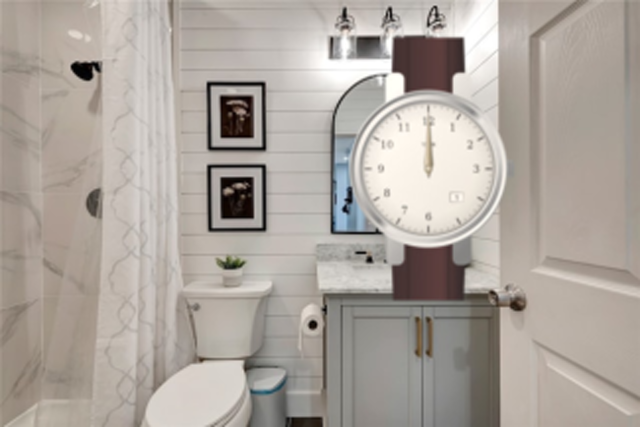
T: 12 h 00 min
